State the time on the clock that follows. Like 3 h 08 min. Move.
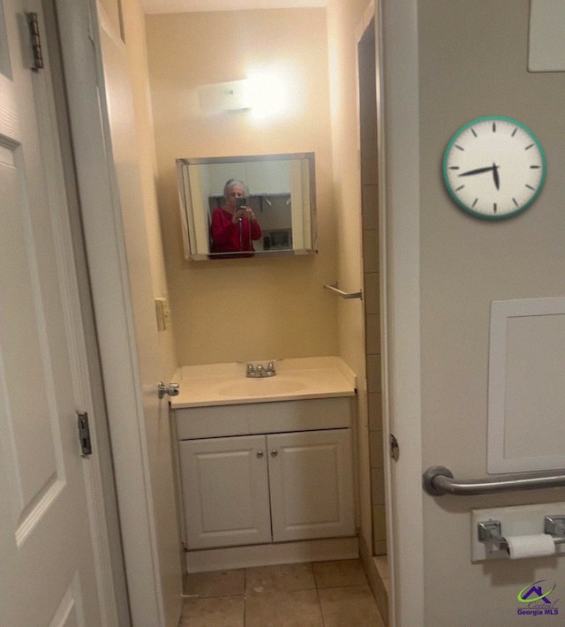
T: 5 h 43 min
